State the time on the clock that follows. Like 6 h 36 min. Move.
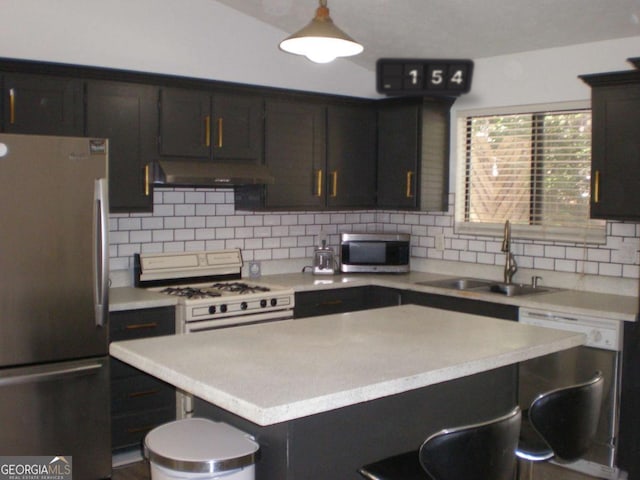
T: 1 h 54 min
